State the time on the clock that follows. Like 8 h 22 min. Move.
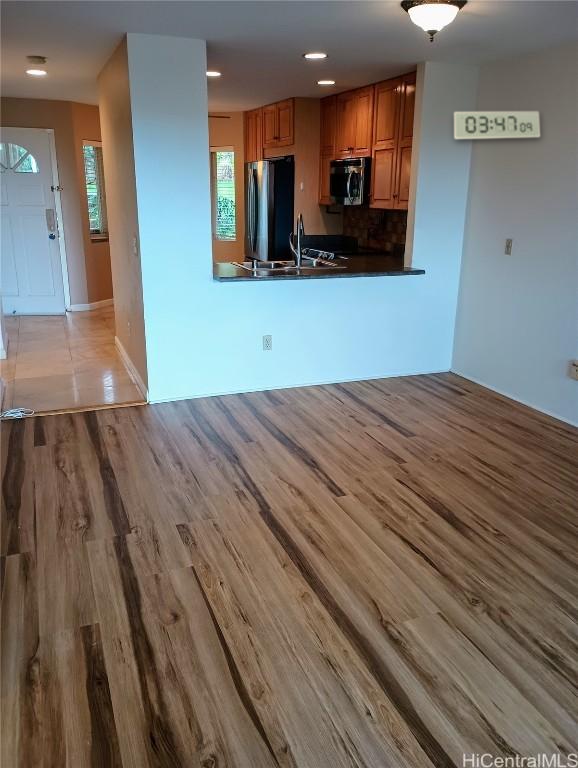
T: 3 h 47 min
